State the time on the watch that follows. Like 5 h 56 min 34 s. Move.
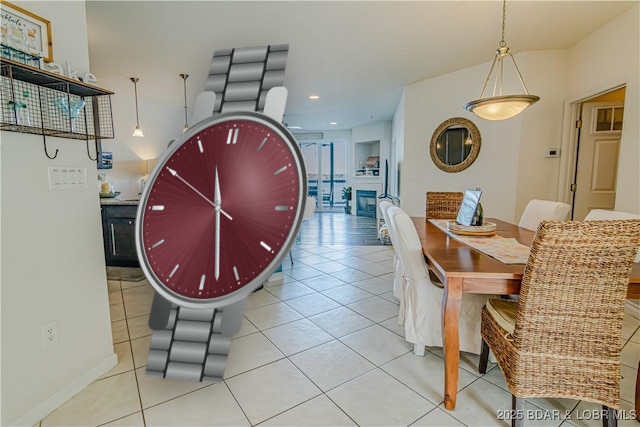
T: 11 h 27 min 50 s
